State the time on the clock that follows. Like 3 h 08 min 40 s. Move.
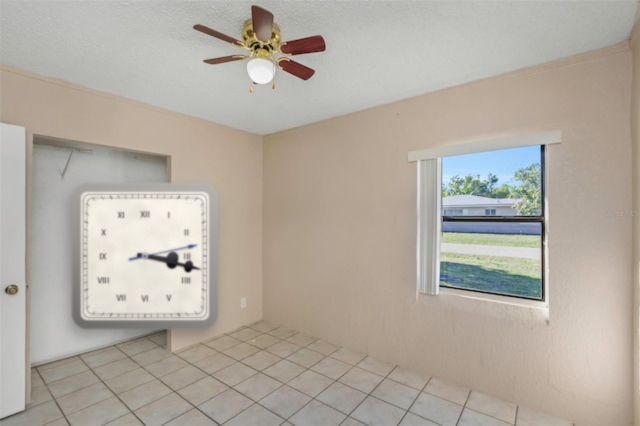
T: 3 h 17 min 13 s
